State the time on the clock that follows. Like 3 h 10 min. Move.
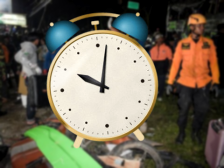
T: 10 h 02 min
